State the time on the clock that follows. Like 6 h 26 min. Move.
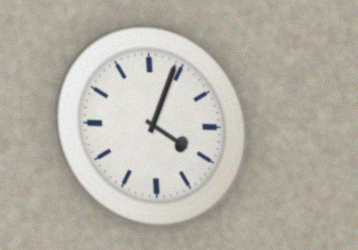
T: 4 h 04 min
